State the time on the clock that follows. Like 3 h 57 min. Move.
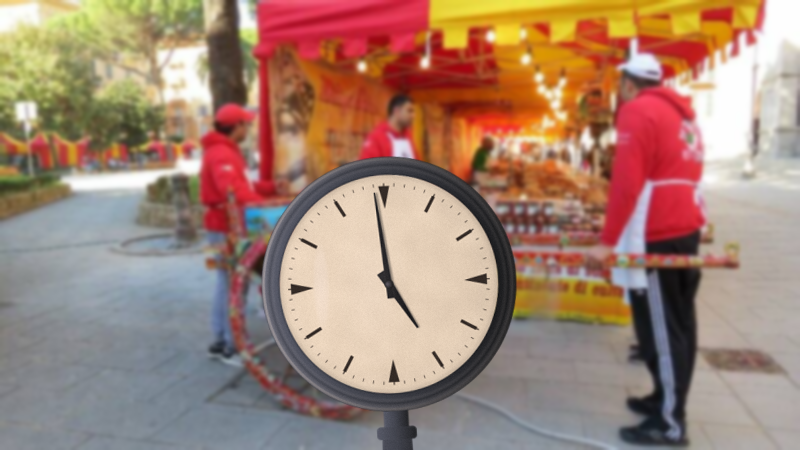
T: 4 h 59 min
